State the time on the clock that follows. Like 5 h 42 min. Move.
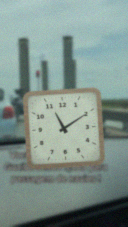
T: 11 h 10 min
